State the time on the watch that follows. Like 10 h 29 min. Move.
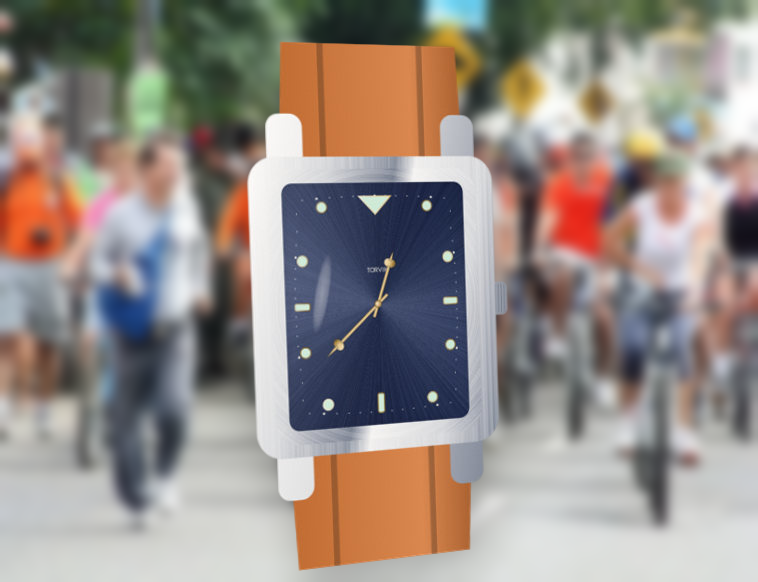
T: 12 h 38 min
